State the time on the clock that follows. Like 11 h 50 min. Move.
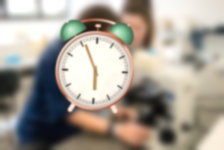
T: 5 h 56 min
